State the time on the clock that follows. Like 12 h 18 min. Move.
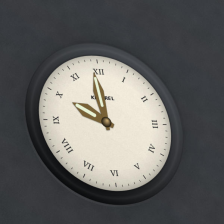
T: 9 h 59 min
